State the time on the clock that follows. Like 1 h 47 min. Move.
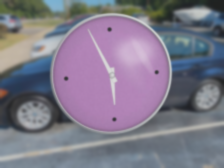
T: 5 h 56 min
